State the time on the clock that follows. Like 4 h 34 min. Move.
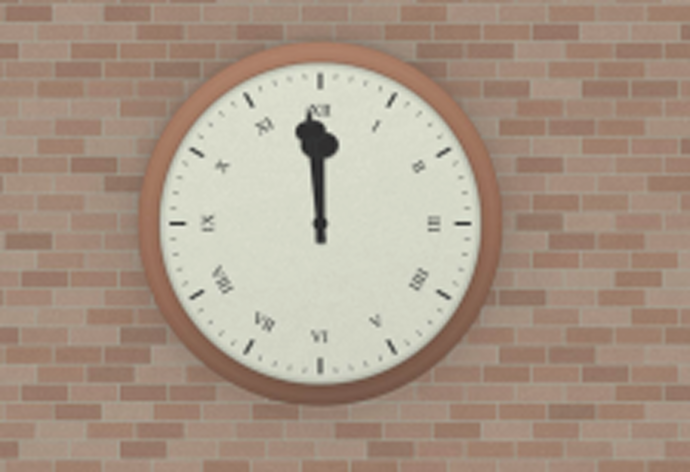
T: 11 h 59 min
